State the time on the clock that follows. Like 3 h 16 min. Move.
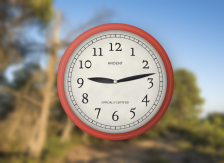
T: 9 h 13 min
